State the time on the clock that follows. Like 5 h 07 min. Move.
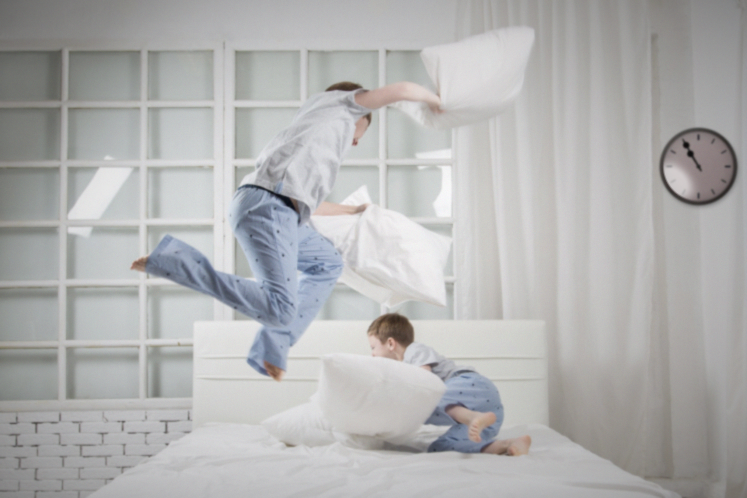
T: 10 h 55 min
